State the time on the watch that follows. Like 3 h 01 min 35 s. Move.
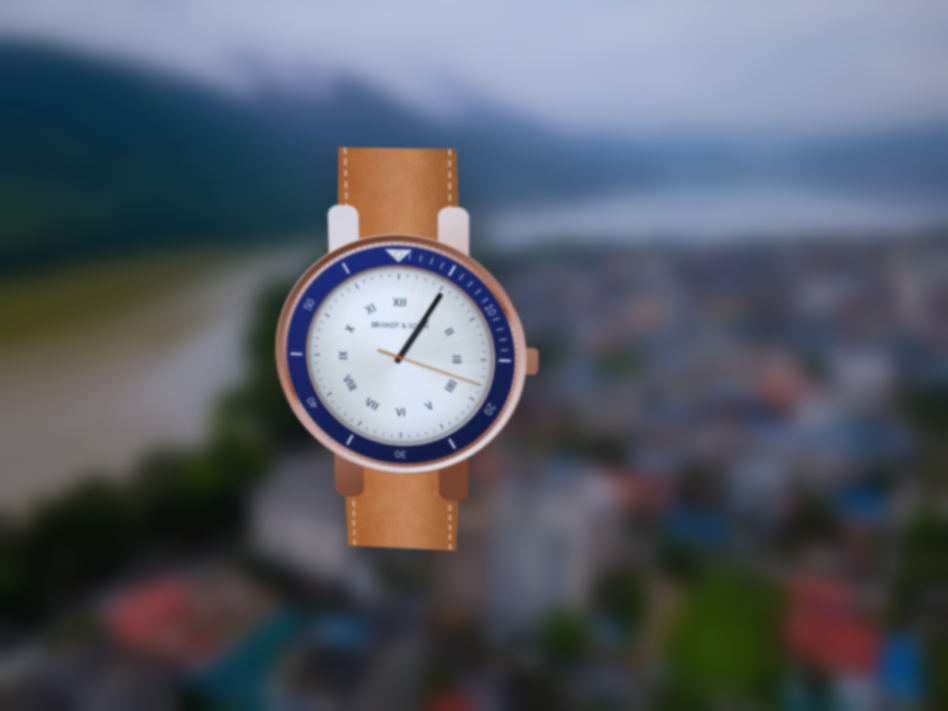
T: 1 h 05 min 18 s
